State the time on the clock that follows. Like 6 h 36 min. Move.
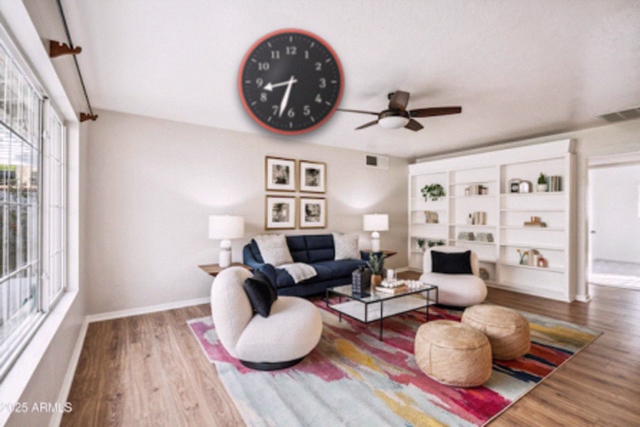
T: 8 h 33 min
